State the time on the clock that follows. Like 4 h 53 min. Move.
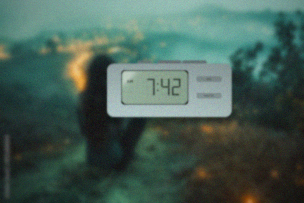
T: 7 h 42 min
